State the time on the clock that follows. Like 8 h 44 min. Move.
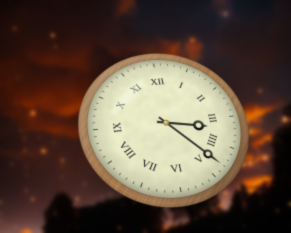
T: 3 h 23 min
